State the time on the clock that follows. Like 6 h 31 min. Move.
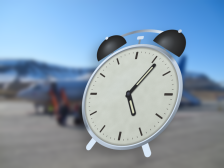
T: 5 h 06 min
